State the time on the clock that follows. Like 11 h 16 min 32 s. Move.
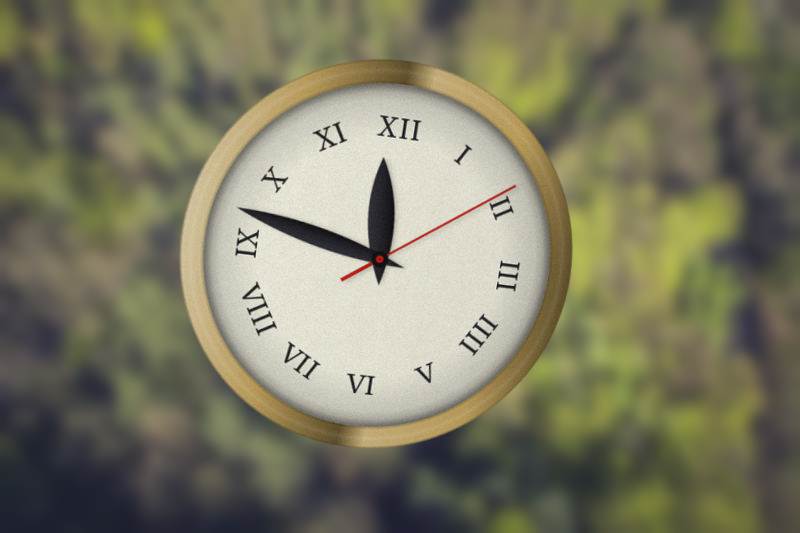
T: 11 h 47 min 09 s
